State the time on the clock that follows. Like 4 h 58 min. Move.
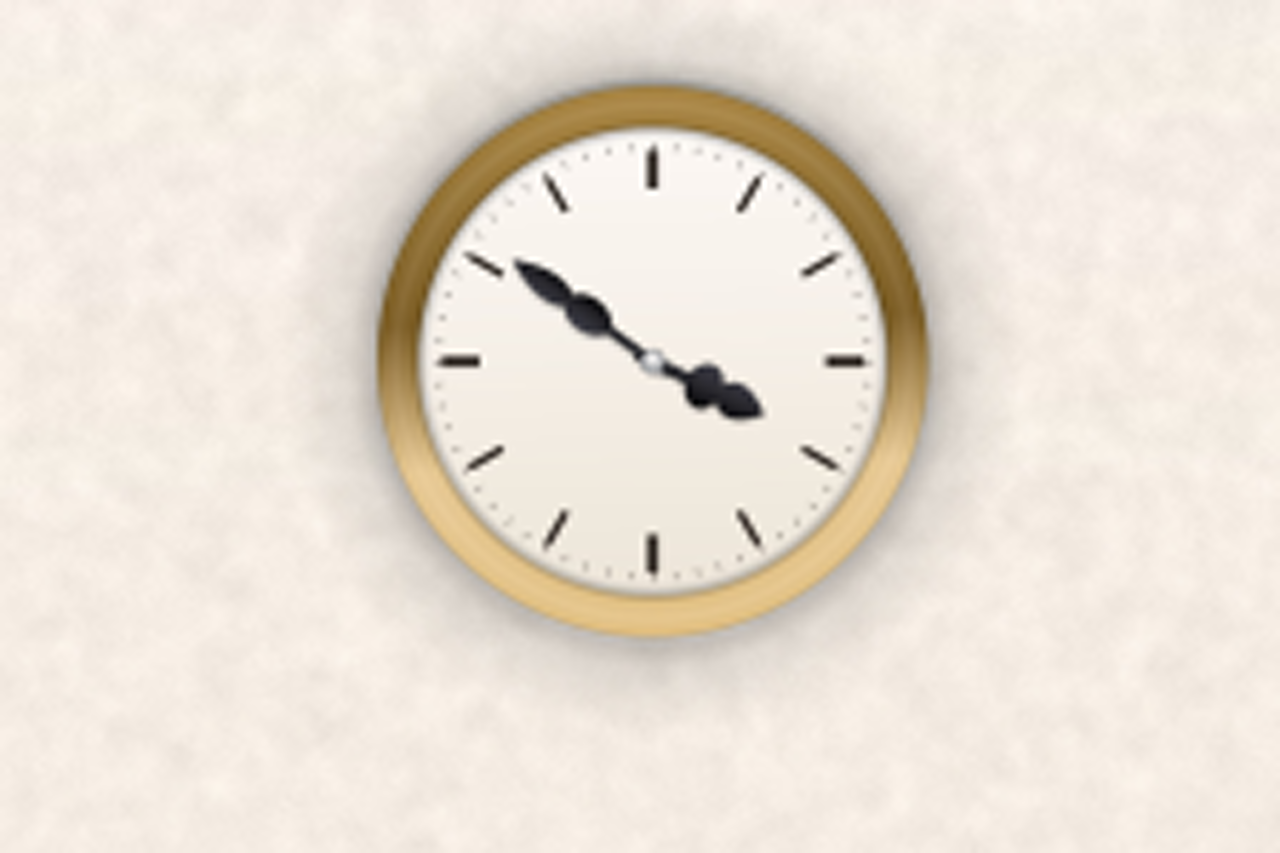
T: 3 h 51 min
